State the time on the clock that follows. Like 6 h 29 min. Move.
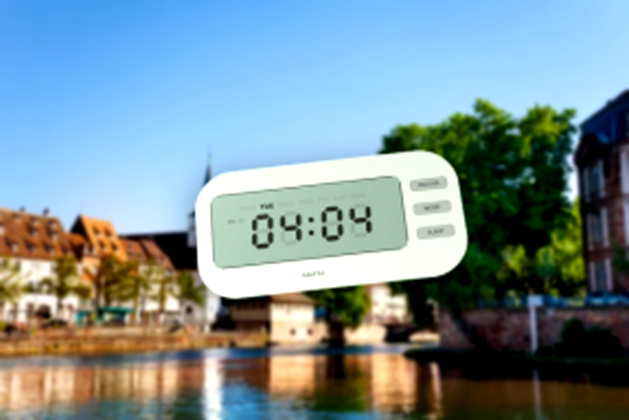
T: 4 h 04 min
